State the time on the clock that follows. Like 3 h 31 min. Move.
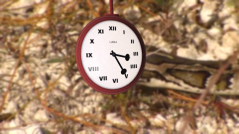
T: 3 h 25 min
